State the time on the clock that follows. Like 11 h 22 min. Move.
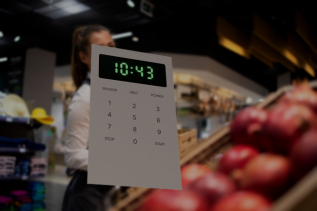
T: 10 h 43 min
